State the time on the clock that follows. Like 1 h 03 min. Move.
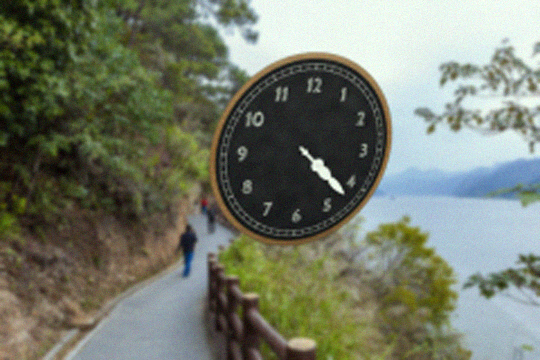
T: 4 h 22 min
